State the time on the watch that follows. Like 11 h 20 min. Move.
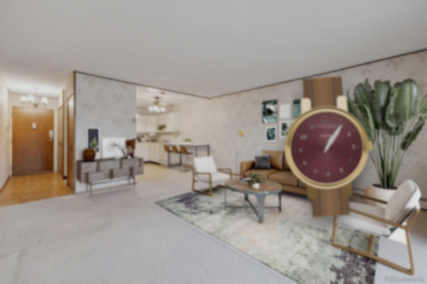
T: 1 h 06 min
